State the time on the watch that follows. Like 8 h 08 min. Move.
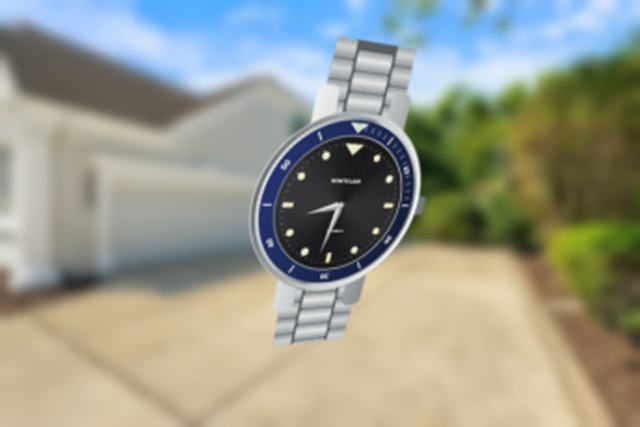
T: 8 h 32 min
